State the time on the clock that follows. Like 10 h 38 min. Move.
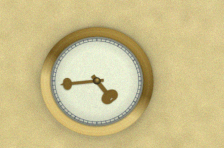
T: 4 h 44 min
